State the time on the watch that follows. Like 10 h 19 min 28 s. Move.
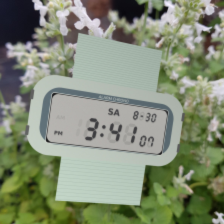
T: 3 h 41 min 07 s
